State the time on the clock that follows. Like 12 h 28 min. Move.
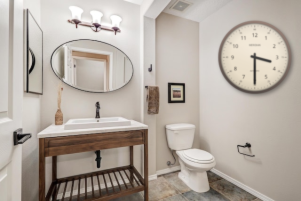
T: 3 h 30 min
